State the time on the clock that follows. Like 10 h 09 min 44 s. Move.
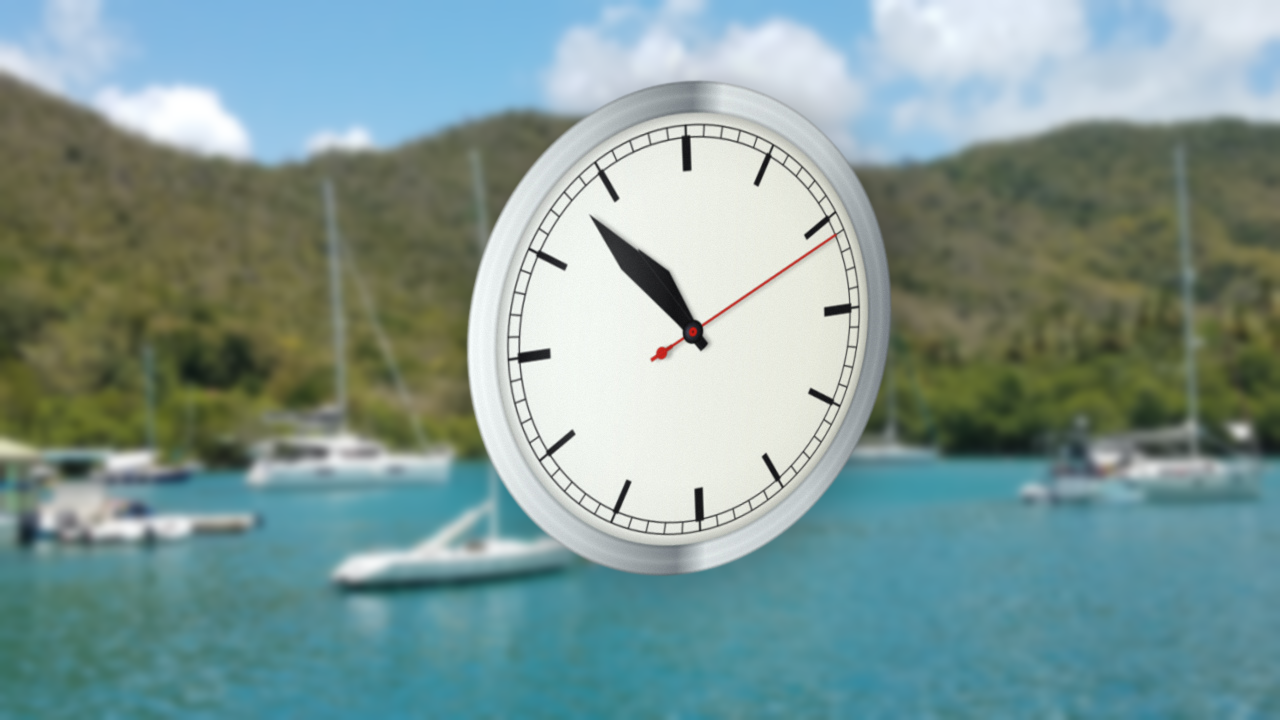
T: 10 h 53 min 11 s
